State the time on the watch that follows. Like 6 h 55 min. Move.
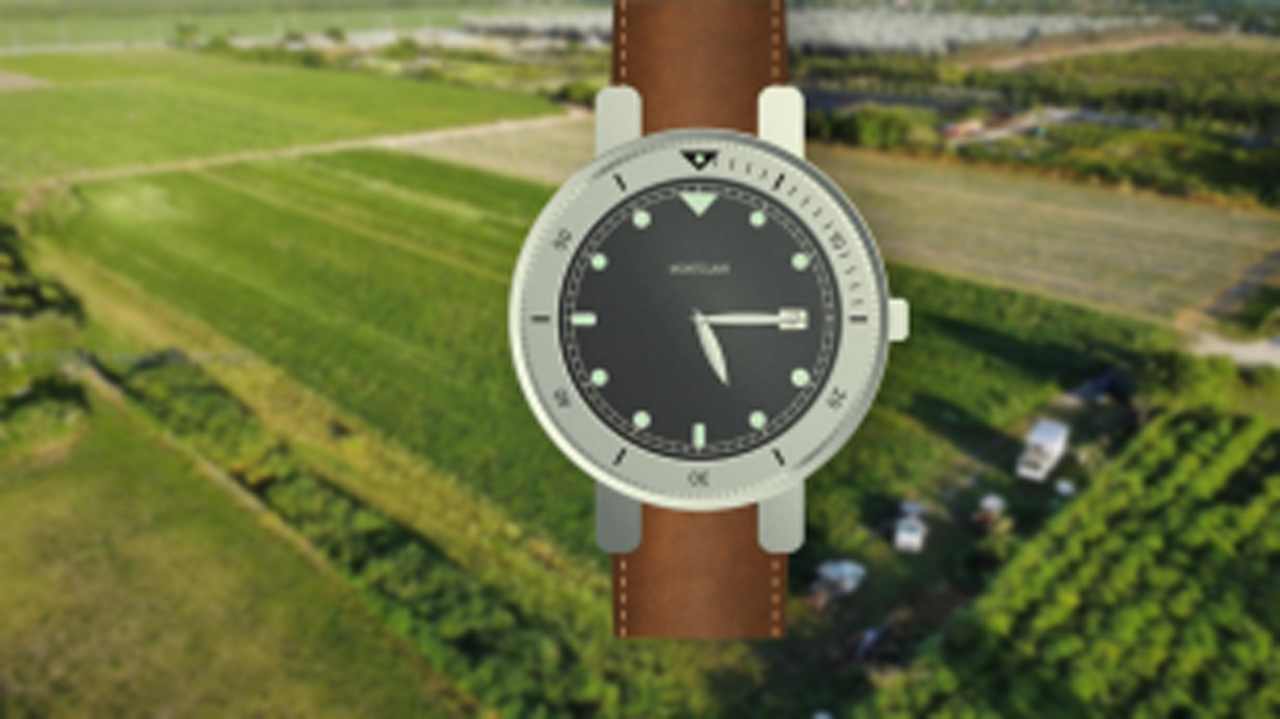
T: 5 h 15 min
